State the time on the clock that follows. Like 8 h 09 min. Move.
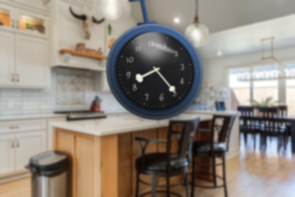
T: 8 h 25 min
